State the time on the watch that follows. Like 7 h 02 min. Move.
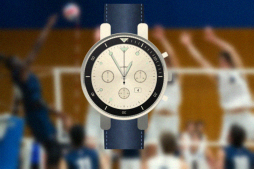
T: 12 h 55 min
